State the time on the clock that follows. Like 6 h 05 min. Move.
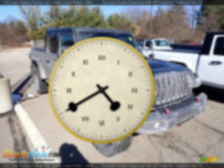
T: 4 h 40 min
